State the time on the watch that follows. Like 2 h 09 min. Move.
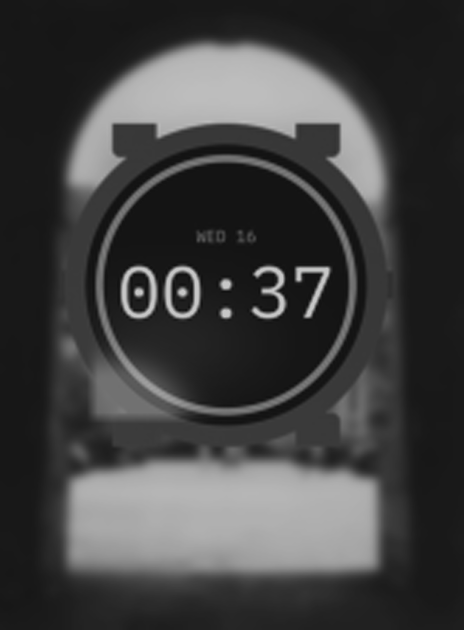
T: 0 h 37 min
